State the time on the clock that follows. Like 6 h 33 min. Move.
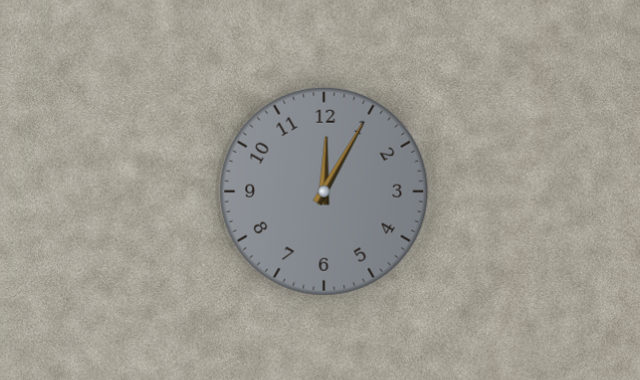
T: 12 h 05 min
